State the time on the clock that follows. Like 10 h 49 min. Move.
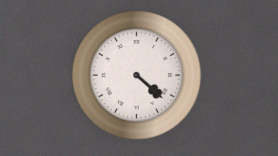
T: 4 h 22 min
